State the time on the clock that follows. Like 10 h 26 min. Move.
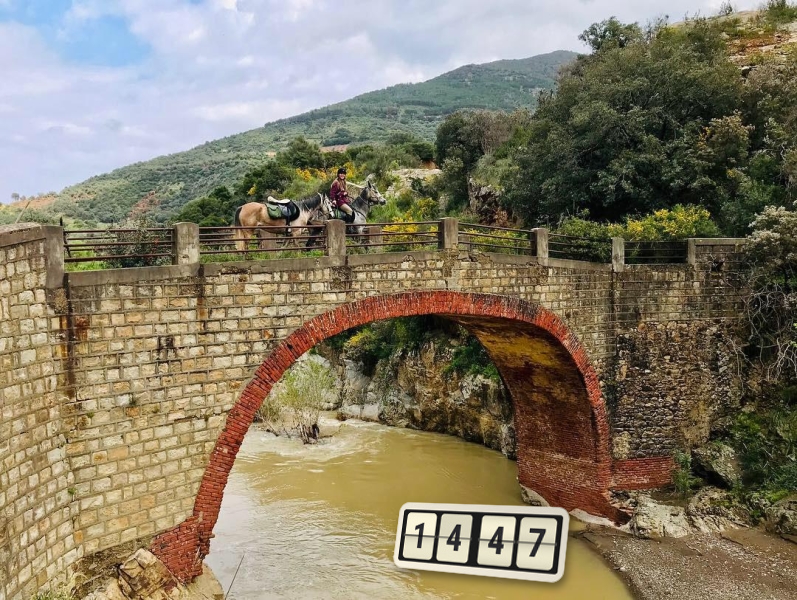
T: 14 h 47 min
